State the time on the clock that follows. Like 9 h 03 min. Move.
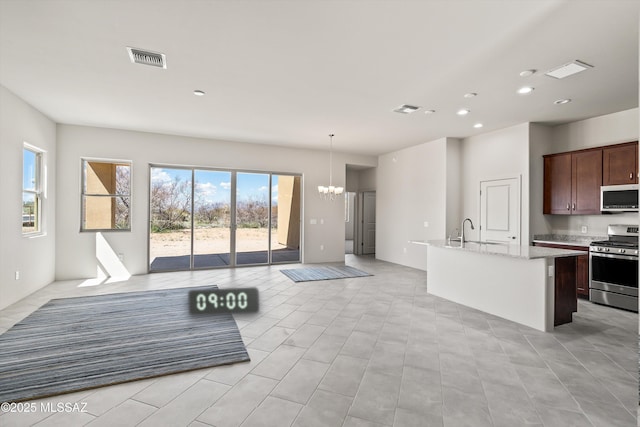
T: 9 h 00 min
